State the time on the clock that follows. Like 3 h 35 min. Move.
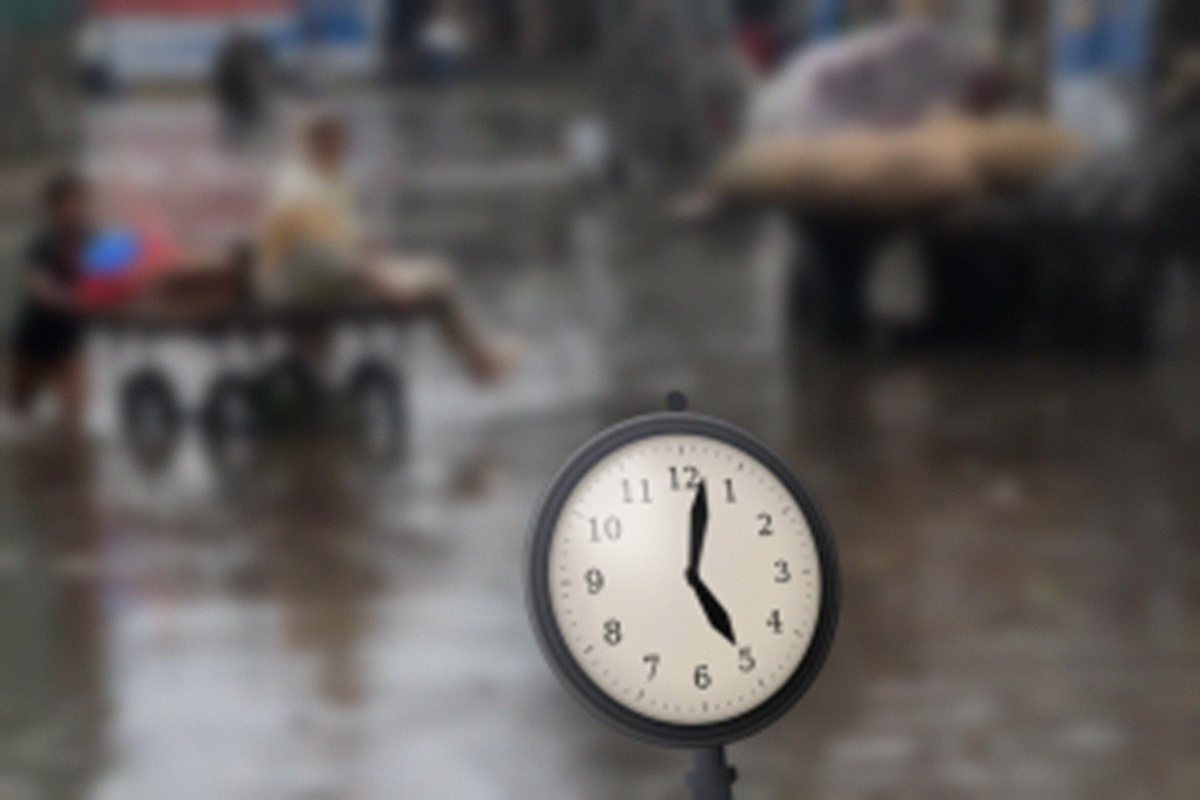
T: 5 h 02 min
